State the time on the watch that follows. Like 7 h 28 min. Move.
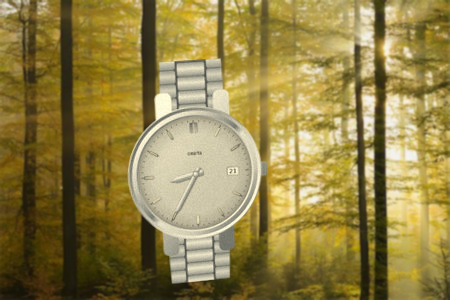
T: 8 h 35 min
